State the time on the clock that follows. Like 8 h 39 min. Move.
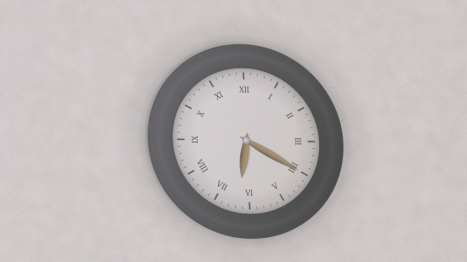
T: 6 h 20 min
